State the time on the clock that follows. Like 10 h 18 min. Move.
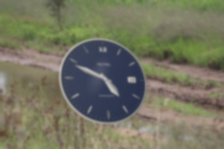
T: 4 h 49 min
